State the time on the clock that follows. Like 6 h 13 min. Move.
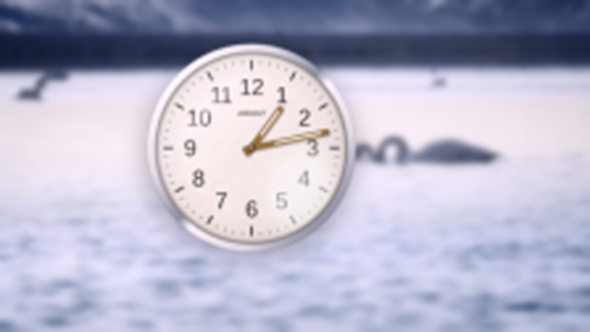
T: 1 h 13 min
